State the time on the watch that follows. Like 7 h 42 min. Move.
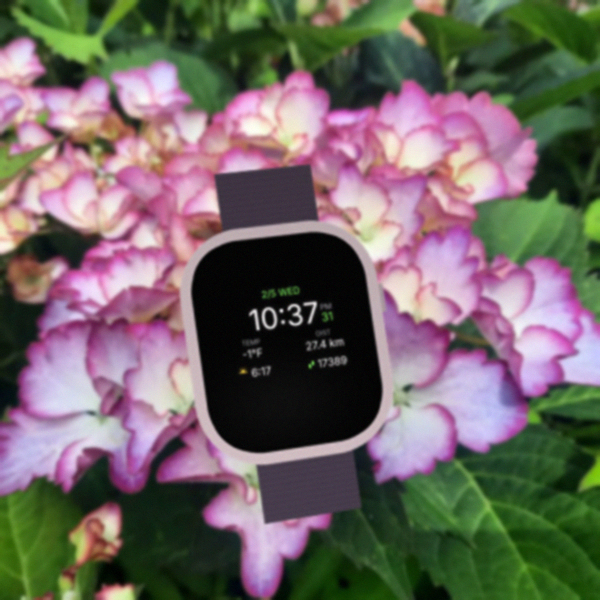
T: 10 h 37 min
